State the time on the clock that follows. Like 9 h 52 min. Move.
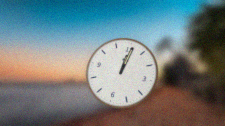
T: 12 h 01 min
